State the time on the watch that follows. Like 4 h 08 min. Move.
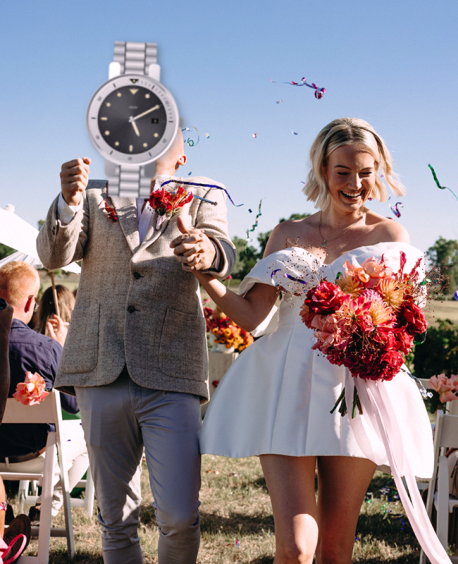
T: 5 h 10 min
